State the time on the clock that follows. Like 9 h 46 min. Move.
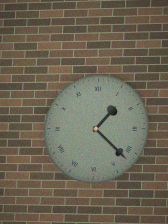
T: 1 h 22 min
